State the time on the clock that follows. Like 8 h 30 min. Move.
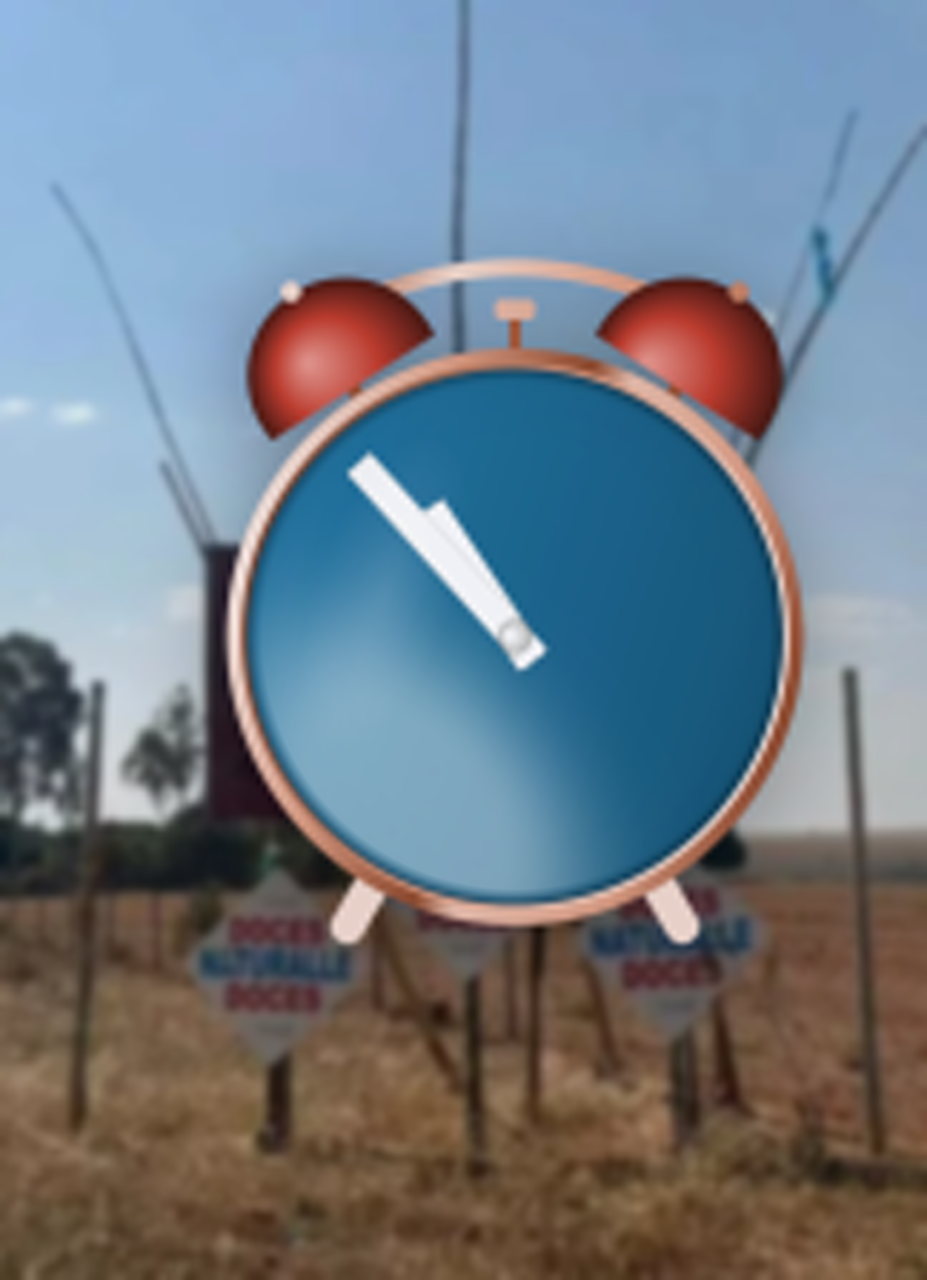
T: 10 h 53 min
